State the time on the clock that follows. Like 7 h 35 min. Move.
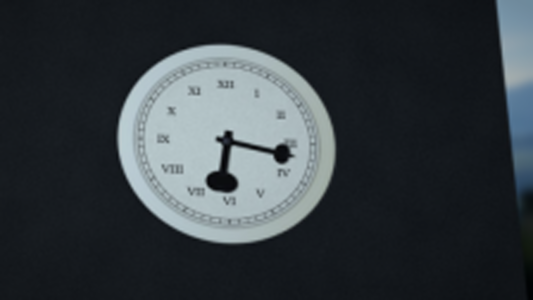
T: 6 h 17 min
